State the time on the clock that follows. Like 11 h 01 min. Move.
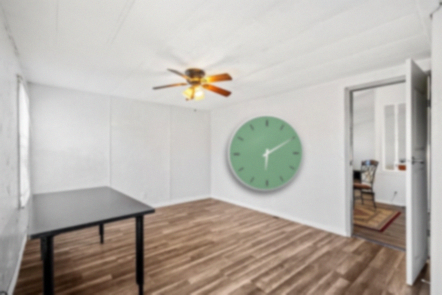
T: 6 h 10 min
